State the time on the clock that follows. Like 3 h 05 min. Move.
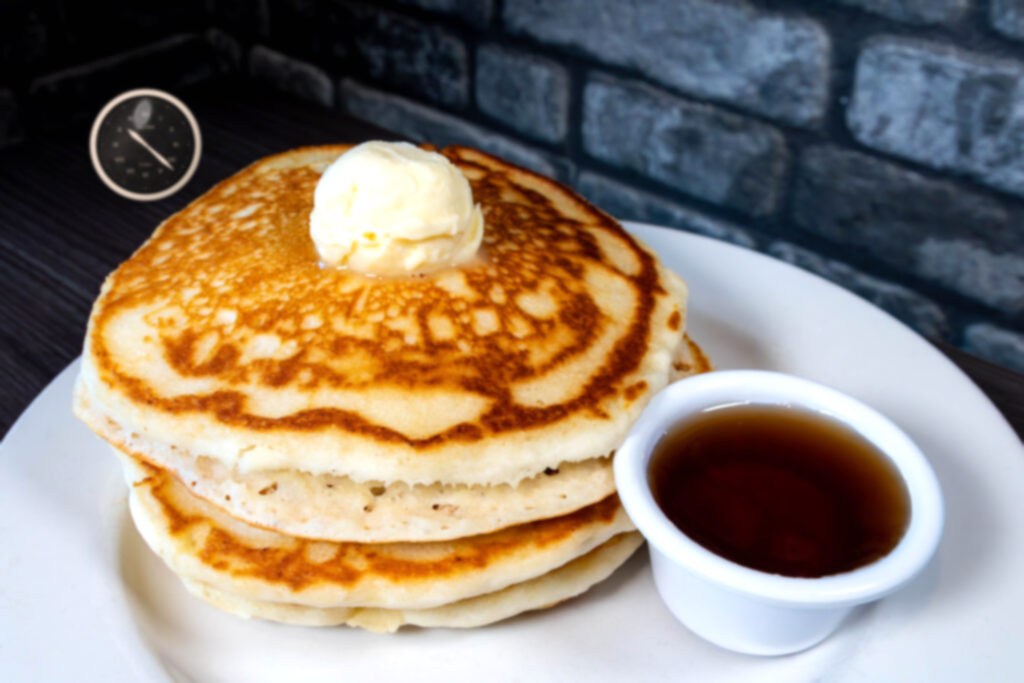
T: 10 h 22 min
